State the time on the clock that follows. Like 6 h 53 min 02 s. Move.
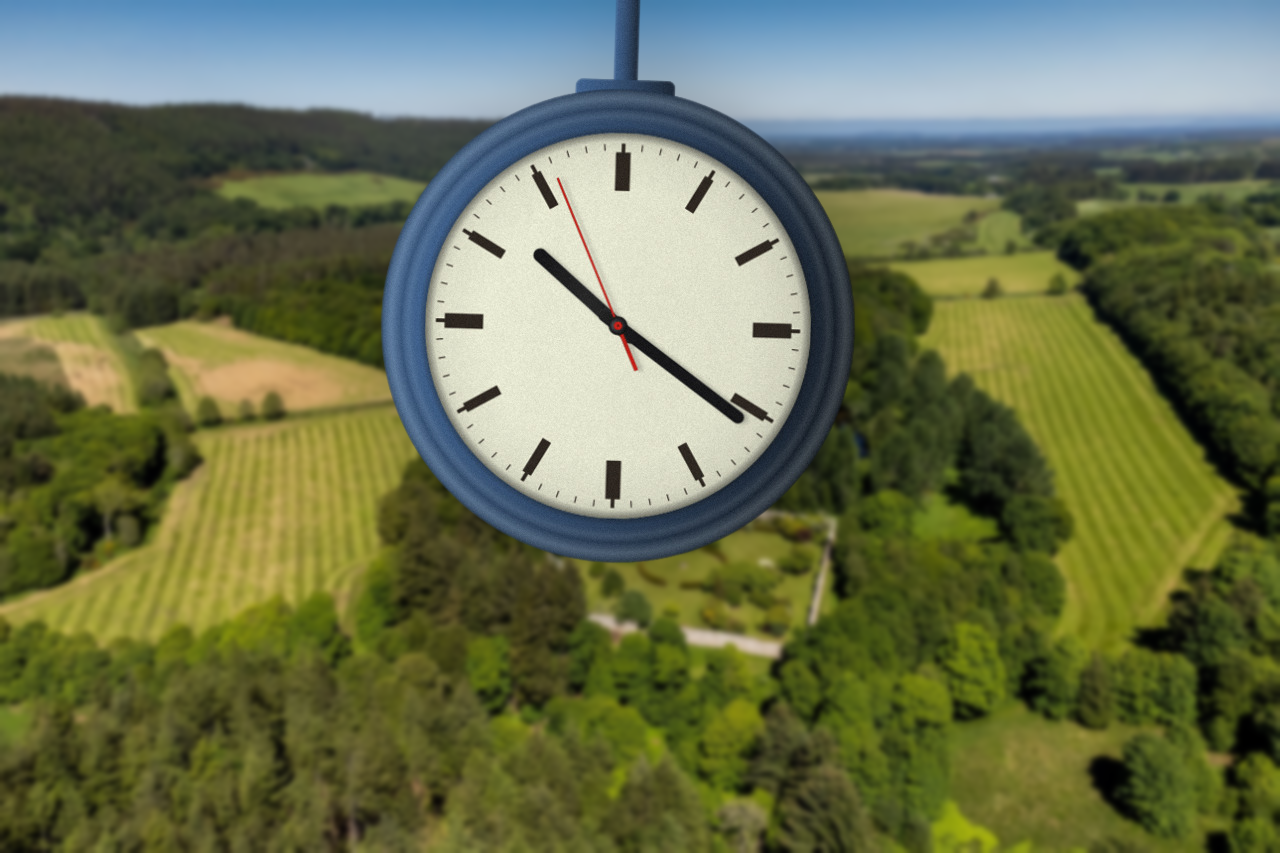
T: 10 h 20 min 56 s
